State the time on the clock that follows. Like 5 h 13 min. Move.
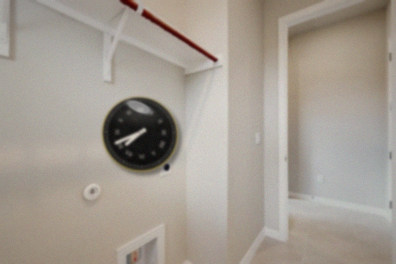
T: 7 h 41 min
